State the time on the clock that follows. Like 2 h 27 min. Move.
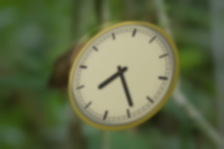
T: 7 h 24 min
